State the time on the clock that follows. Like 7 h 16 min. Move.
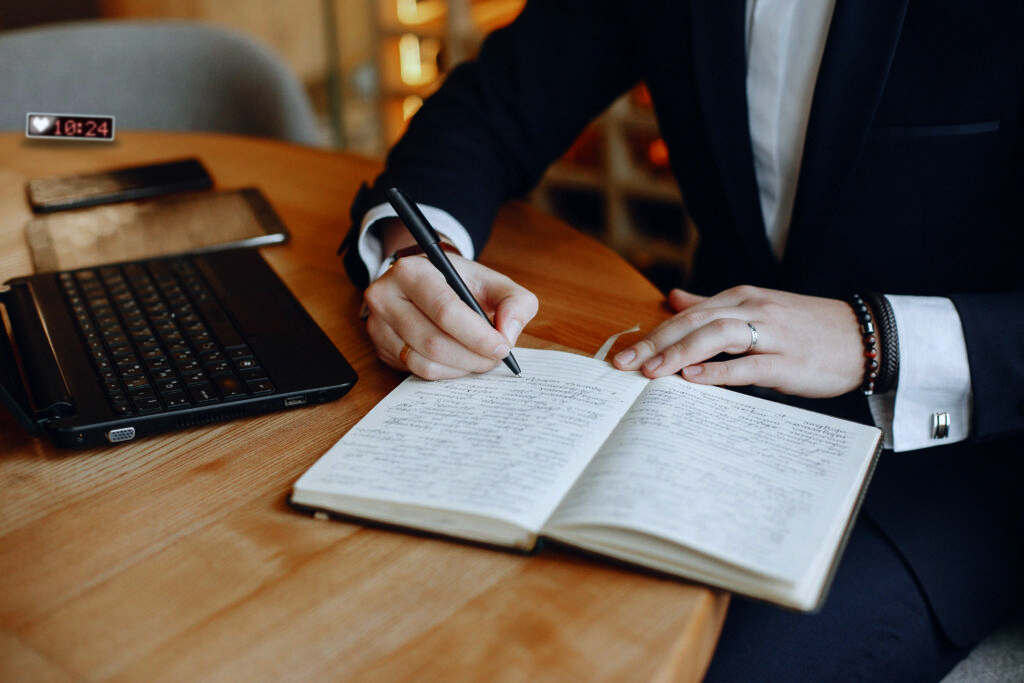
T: 10 h 24 min
